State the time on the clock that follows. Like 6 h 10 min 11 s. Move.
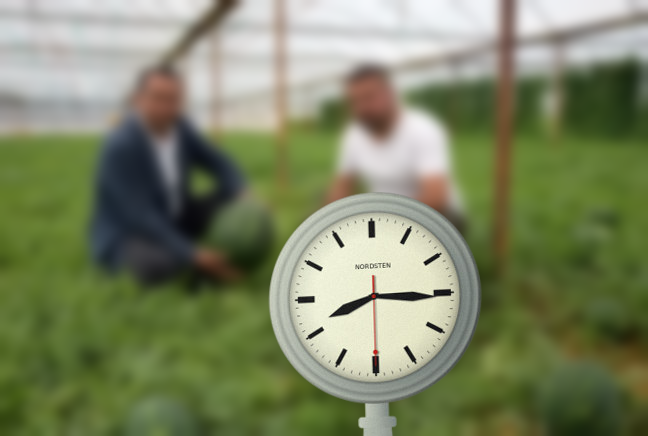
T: 8 h 15 min 30 s
